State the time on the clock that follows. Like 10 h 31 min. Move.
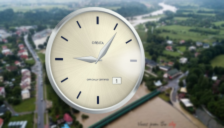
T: 9 h 06 min
